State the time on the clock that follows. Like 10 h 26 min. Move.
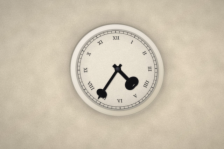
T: 4 h 36 min
